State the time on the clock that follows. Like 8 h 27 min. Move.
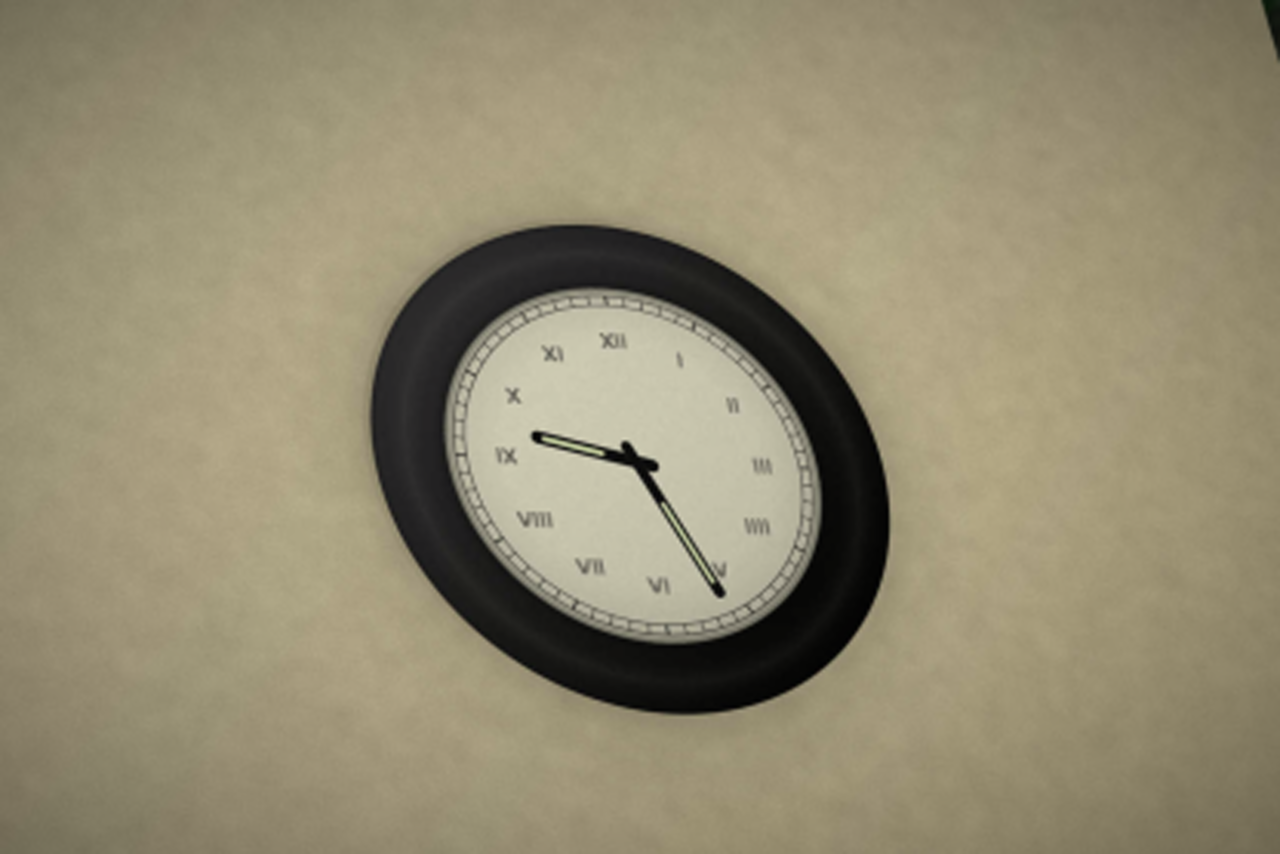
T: 9 h 26 min
